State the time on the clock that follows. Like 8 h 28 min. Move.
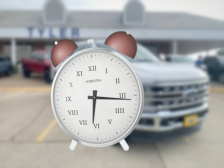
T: 6 h 16 min
